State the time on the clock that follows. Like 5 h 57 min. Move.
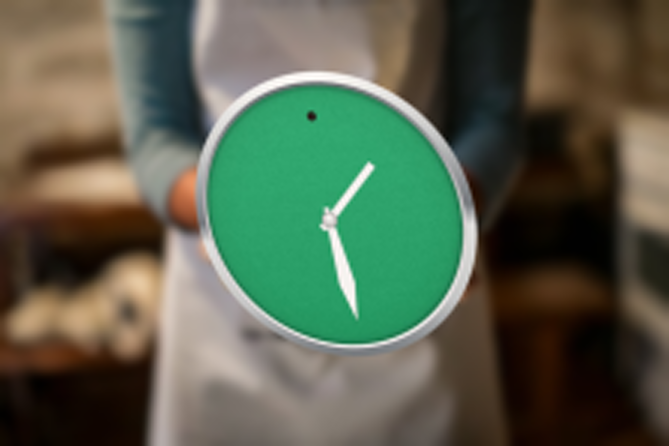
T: 1 h 29 min
